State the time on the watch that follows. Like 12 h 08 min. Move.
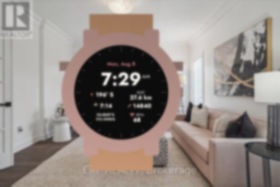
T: 7 h 29 min
